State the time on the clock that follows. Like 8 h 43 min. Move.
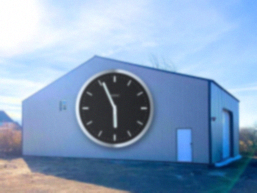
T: 5 h 56 min
